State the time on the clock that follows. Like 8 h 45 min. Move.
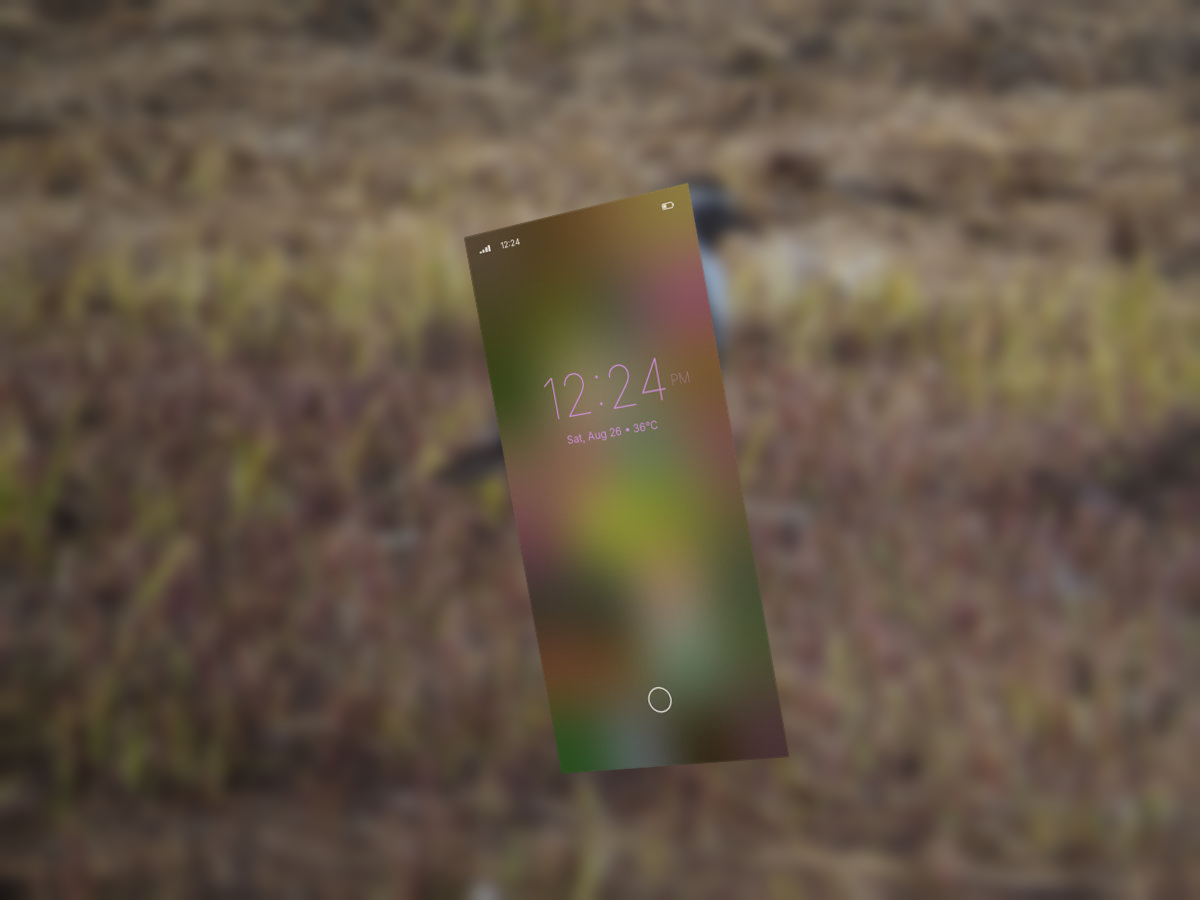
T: 12 h 24 min
